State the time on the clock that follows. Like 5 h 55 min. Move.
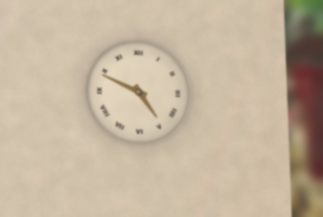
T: 4 h 49 min
